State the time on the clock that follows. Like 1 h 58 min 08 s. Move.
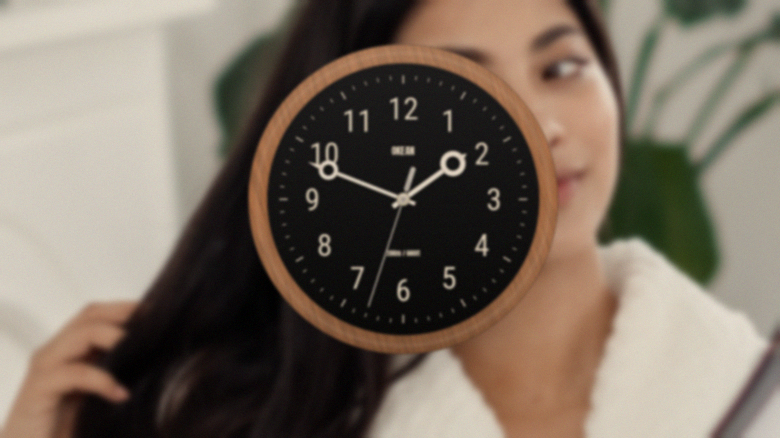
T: 1 h 48 min 33 s
